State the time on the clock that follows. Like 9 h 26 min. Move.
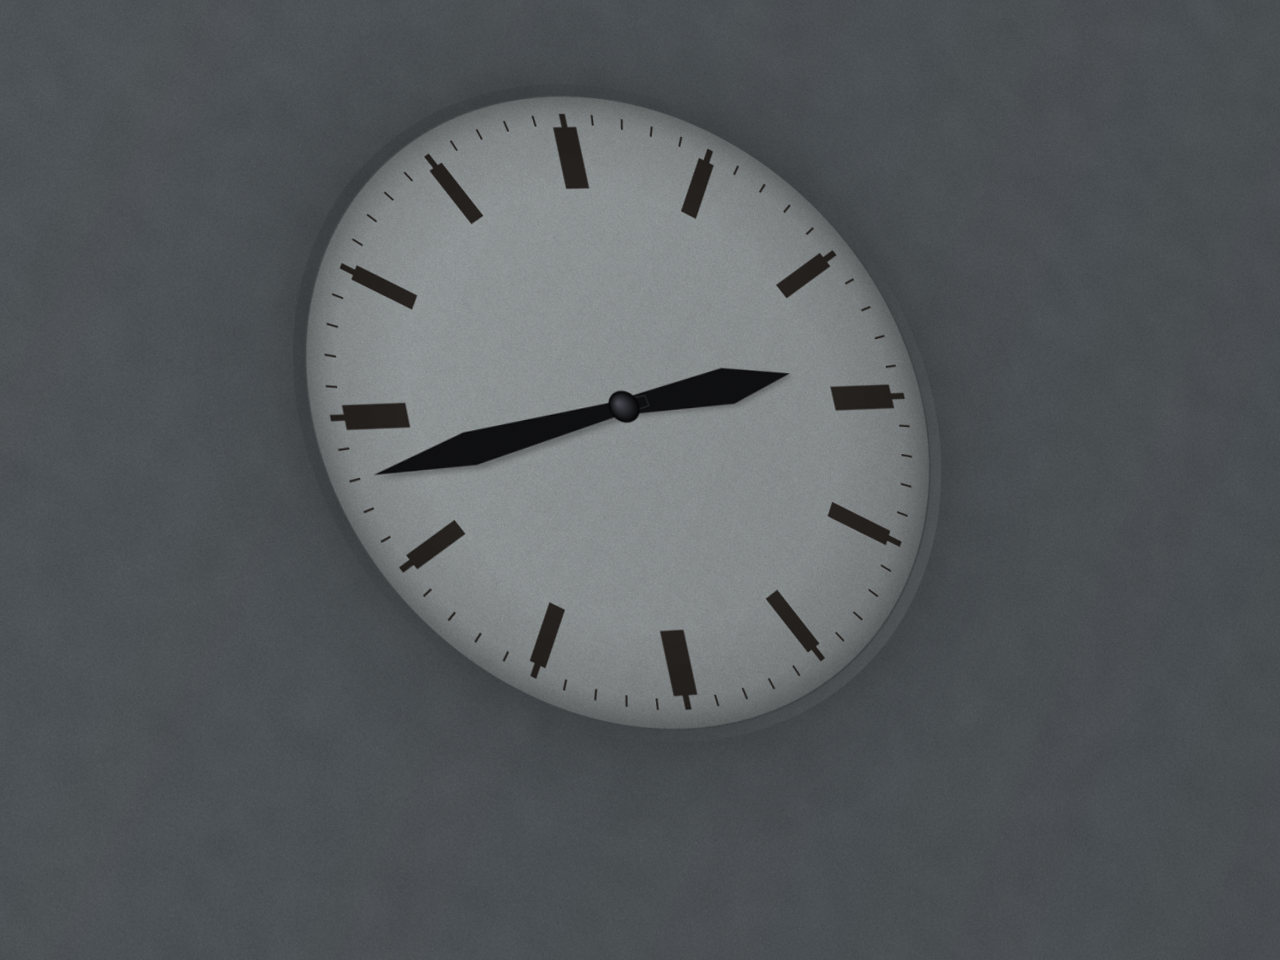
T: 2 h 43 min
